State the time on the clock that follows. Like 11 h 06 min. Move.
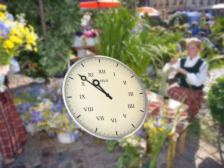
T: 10 h 52 min
